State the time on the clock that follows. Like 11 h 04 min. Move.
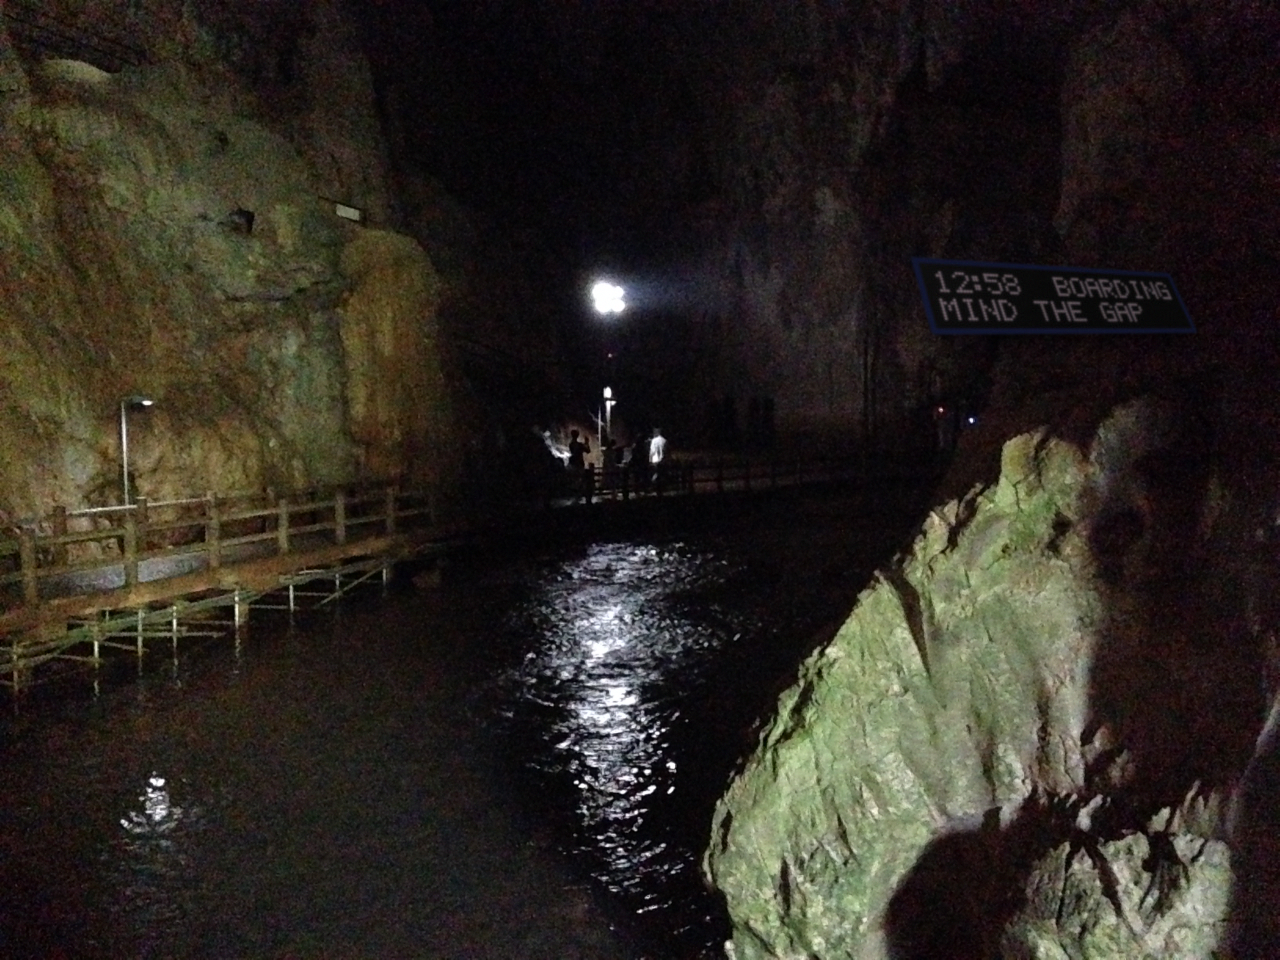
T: 12 h 58 min
